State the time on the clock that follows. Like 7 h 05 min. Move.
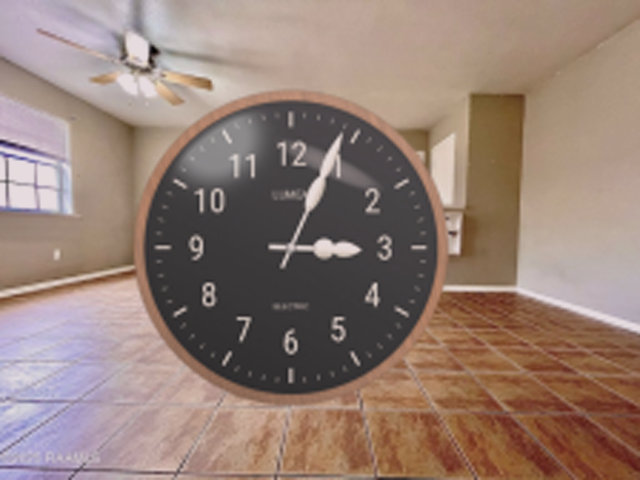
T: 3 h 04 min
